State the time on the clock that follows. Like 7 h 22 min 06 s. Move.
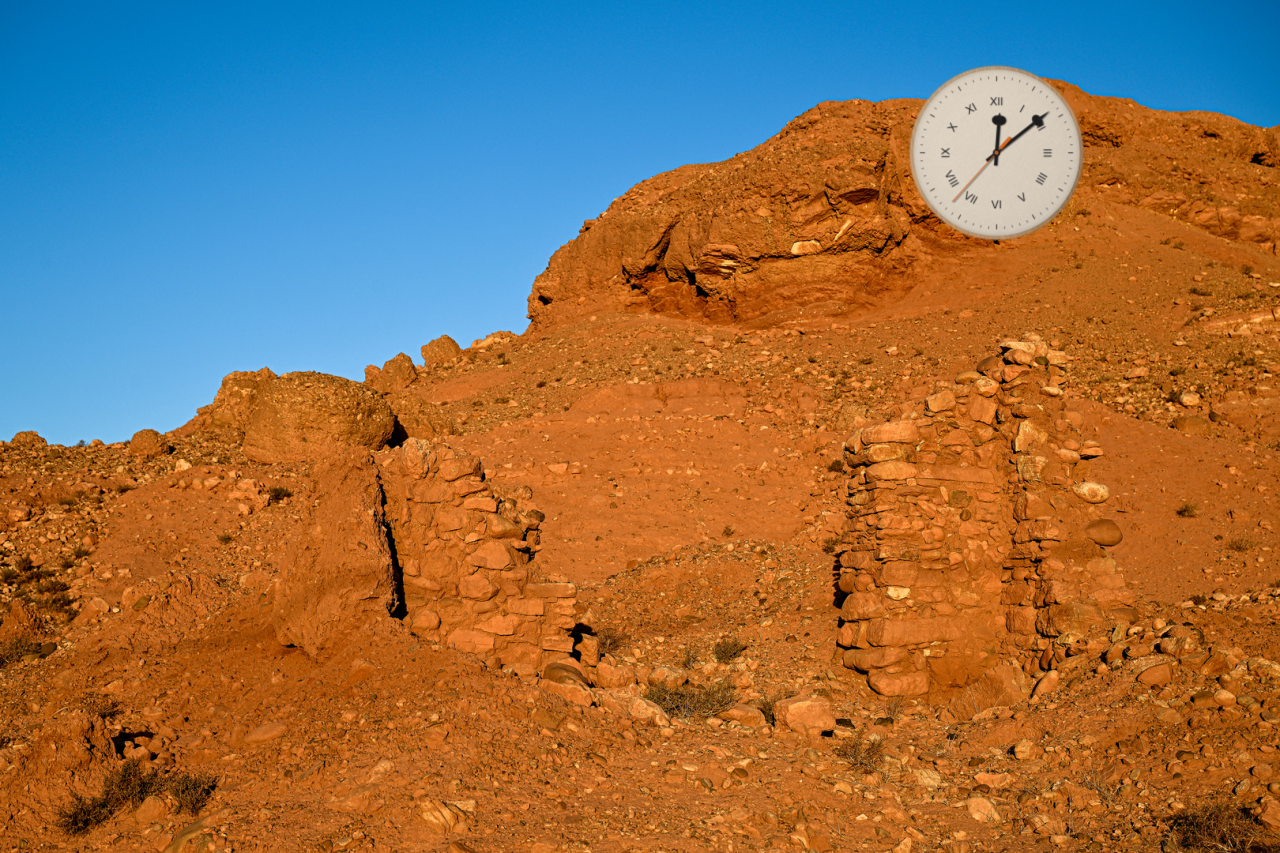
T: 12 h 08 min 37 s
